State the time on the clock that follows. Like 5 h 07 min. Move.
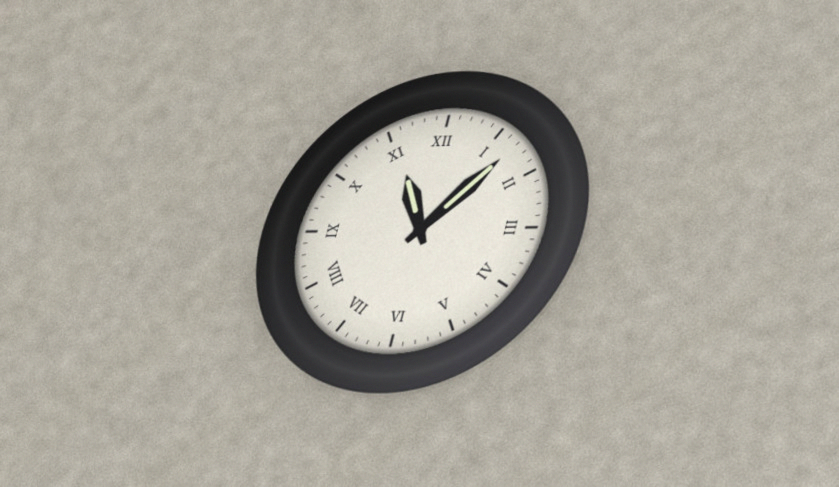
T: 11 h 07 min
